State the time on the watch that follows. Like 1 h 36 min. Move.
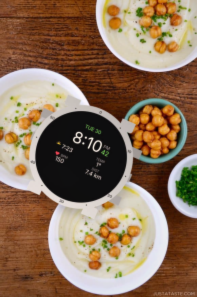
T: 8 h 10 min
